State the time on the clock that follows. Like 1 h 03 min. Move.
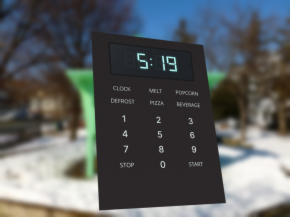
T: 5 h 19 min
